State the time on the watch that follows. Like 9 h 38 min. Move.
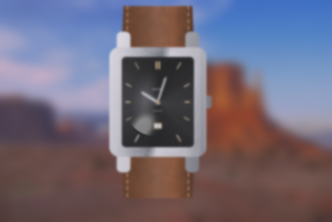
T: 10 h 03 min
